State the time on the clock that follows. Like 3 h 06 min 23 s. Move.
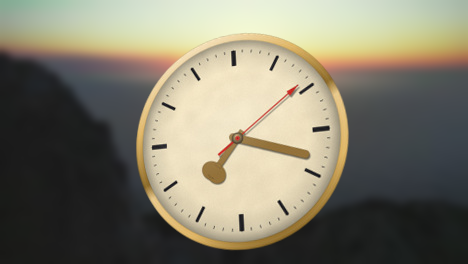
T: 7 h 18 min 09 s
